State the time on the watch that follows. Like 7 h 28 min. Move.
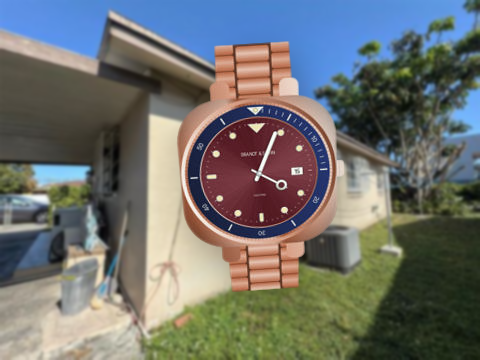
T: 4 h 04 min
